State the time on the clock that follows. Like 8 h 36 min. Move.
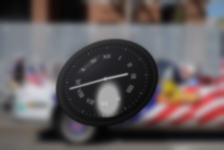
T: 2 h 43 min
